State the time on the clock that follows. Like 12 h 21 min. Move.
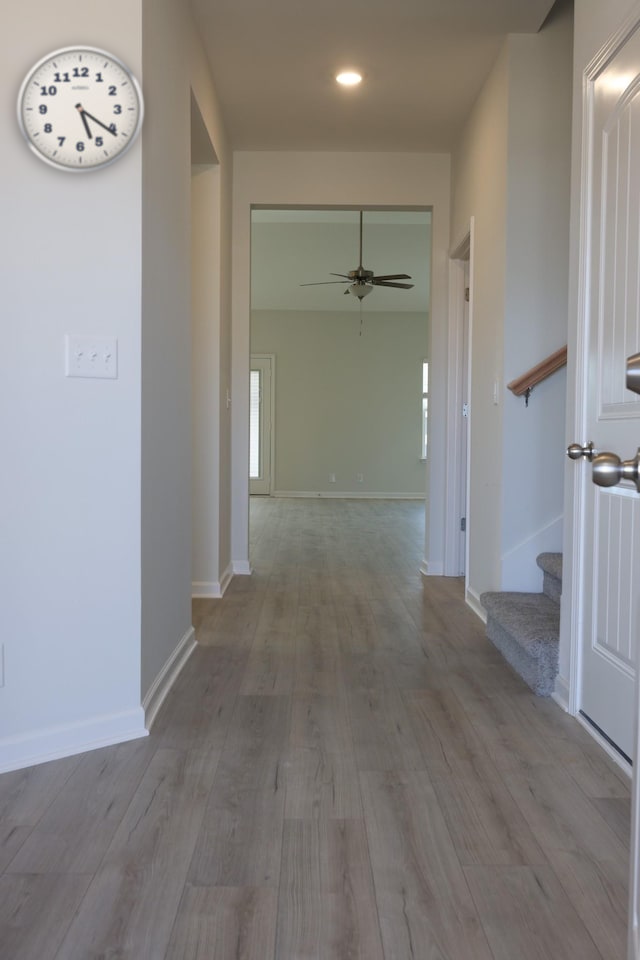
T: 5 h 21 min
